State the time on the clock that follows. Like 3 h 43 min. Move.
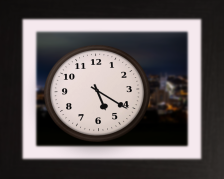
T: 5 h 21 min
